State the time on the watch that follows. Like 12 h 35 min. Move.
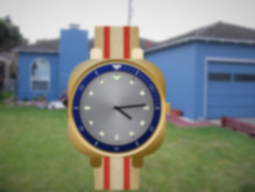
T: 4 h 14 min
